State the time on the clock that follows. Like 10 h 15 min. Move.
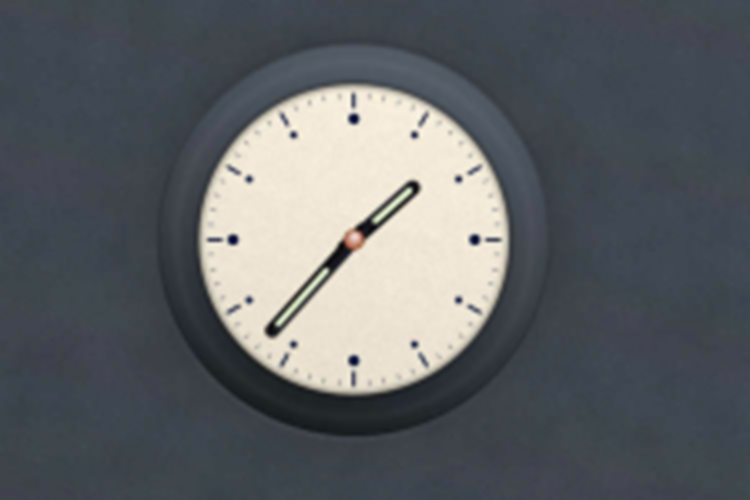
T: 1 h 37 min
